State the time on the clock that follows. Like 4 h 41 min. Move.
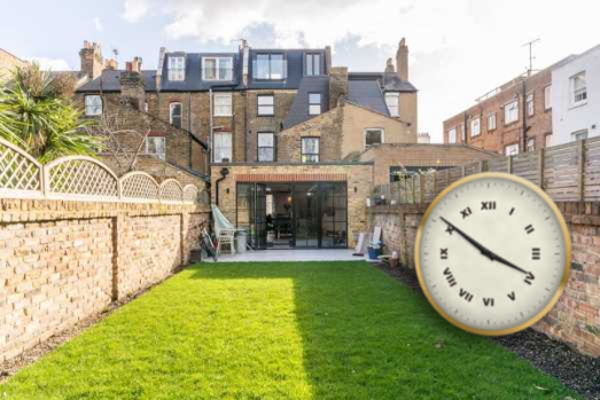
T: 3 h 51 min
